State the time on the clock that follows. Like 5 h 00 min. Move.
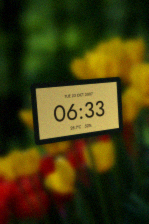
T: 6 h 33 min
